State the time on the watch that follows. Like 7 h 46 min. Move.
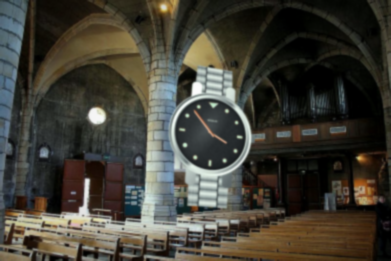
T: 3 h 53 min
